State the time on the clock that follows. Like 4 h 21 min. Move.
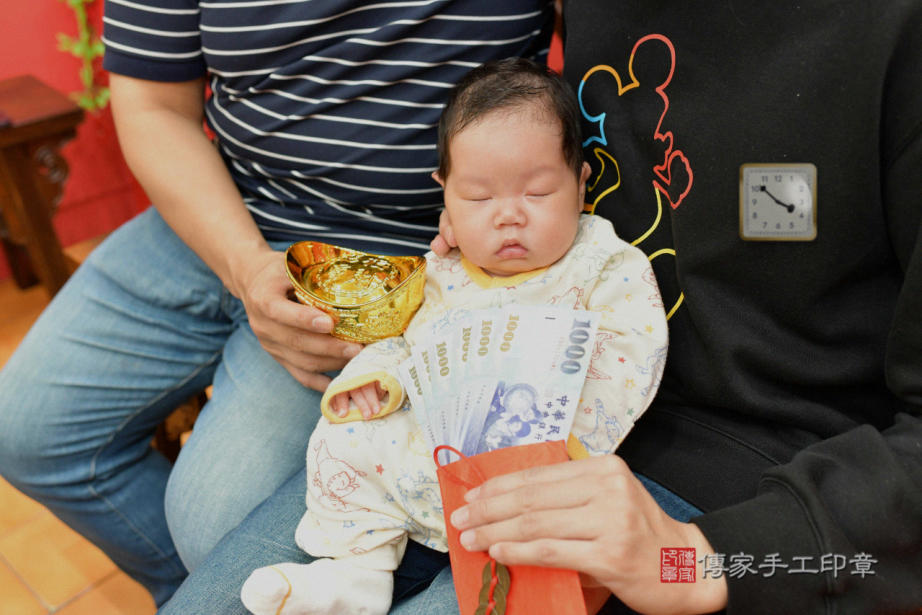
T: 3 h 52 min
